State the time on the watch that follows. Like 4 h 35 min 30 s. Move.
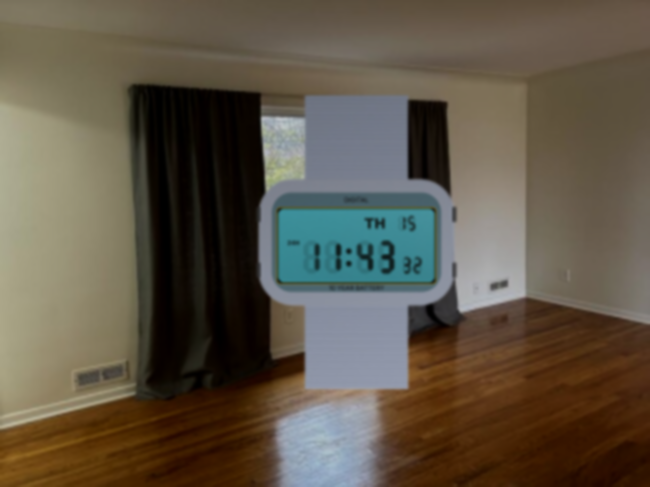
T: 11 h 43 min 32 s
